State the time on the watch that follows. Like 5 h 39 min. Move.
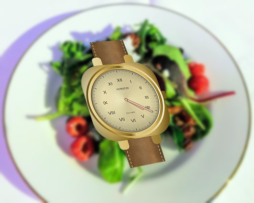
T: 4 h 21 min
